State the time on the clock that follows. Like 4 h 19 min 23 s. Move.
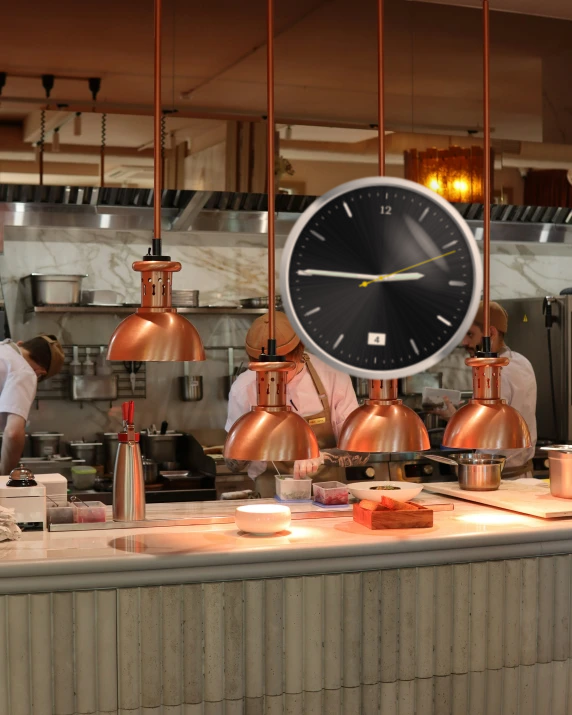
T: 2 h 45 min 11 s
